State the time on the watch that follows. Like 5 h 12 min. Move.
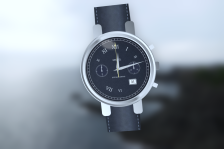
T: 12 h 13 min
